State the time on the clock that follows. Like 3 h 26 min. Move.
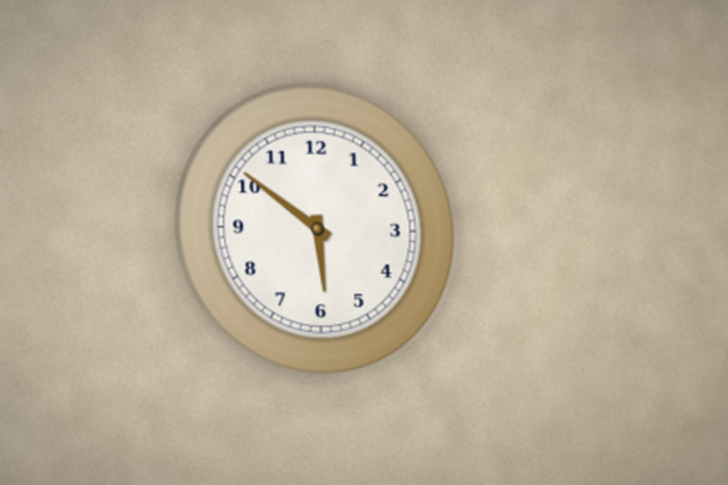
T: 5 h 51 min
